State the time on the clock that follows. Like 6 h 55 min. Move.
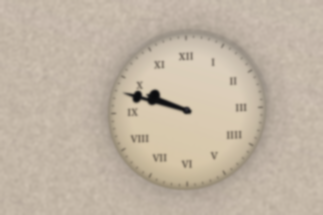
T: 9 h 48 min
